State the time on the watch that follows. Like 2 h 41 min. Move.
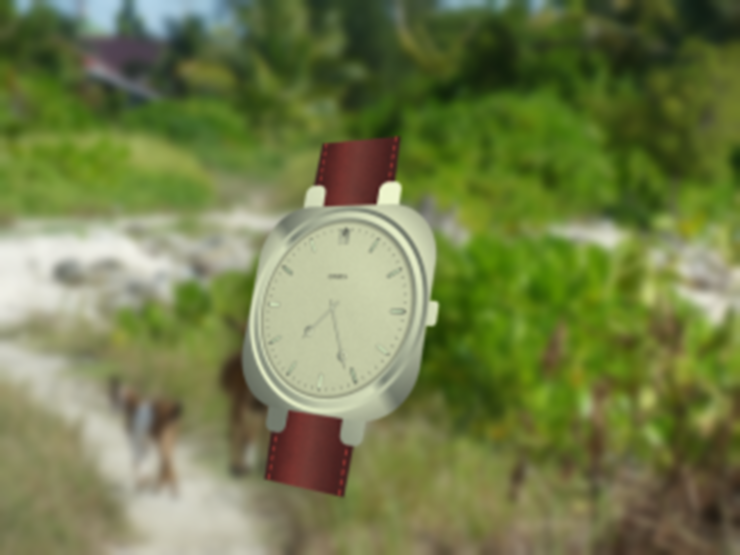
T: 7 h 26 min
